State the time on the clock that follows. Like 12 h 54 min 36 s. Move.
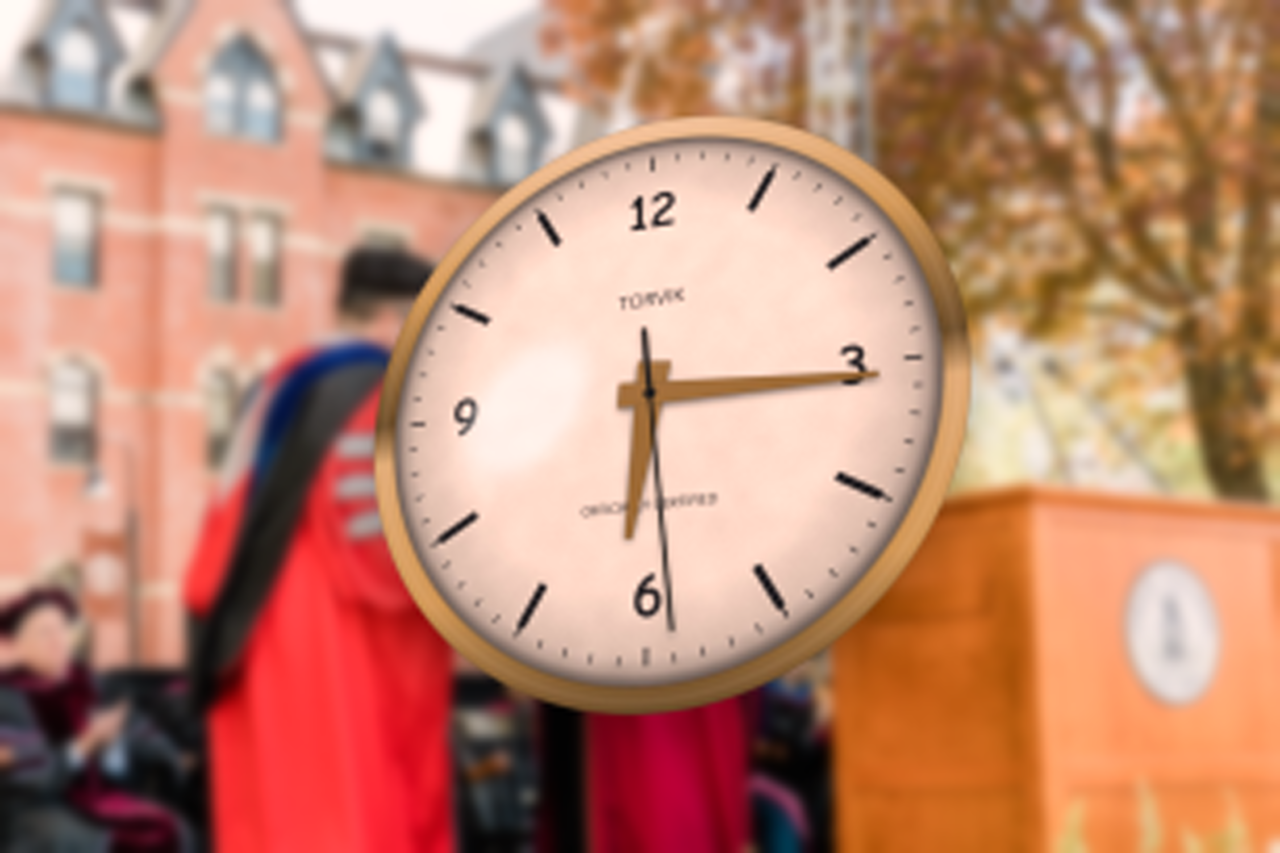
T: 6 h 15 min 29 s
